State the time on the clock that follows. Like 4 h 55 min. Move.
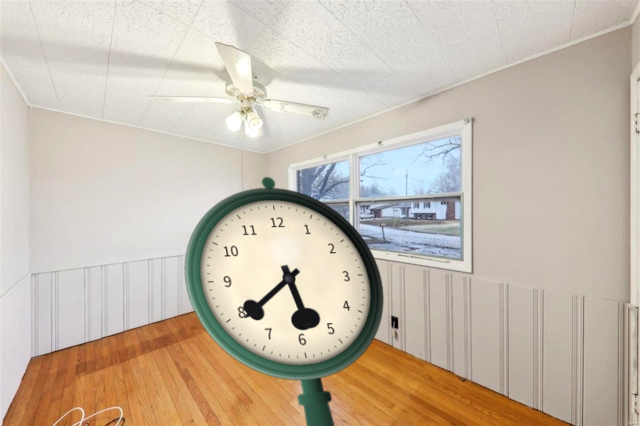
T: 5 h 39 min
